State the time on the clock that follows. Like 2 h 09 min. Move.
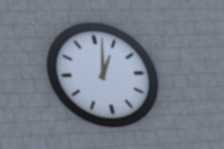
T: 1 h 02 min
